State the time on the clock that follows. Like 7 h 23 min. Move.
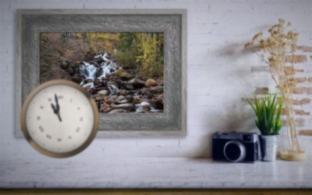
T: 10 h 58 min
